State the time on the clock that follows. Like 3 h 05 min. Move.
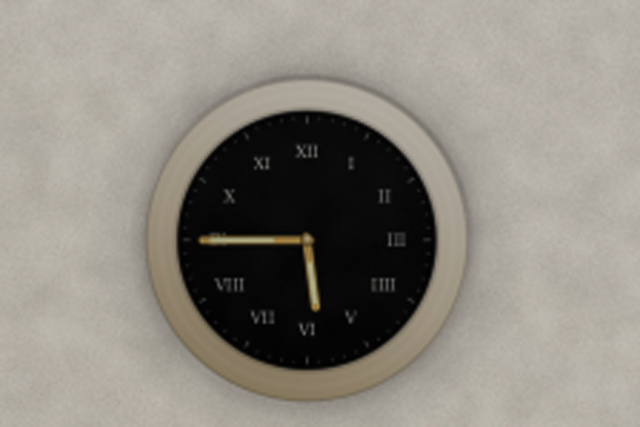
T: 5 h 45 min
